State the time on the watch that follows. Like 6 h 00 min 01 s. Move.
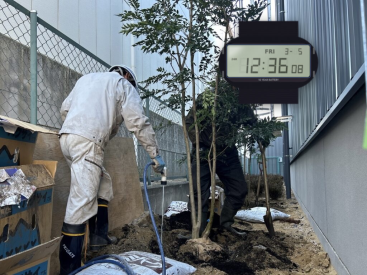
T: 12 h 36 min 08 s
